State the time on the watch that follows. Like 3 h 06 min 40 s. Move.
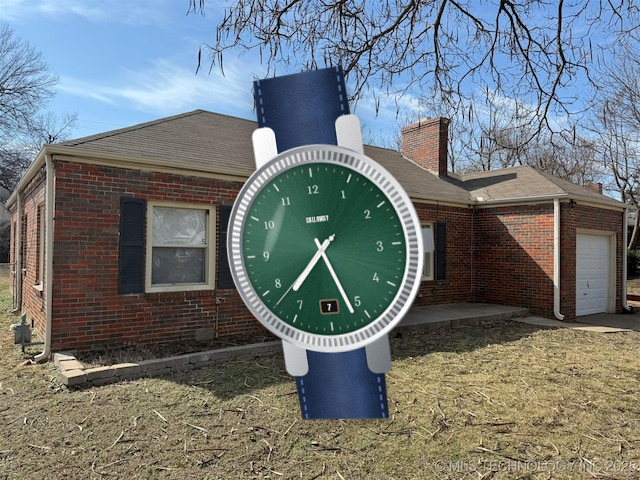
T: 7 h 26 min 38 s
